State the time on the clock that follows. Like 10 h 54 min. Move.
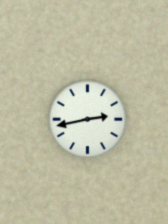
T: 2 h 43 min
